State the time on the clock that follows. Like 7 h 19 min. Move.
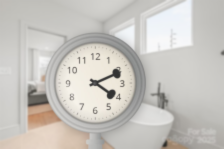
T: 4 h 11 min
